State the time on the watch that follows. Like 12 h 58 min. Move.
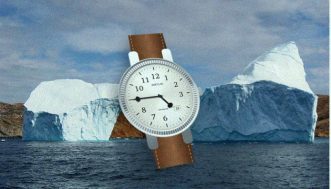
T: 4 h 45 min
